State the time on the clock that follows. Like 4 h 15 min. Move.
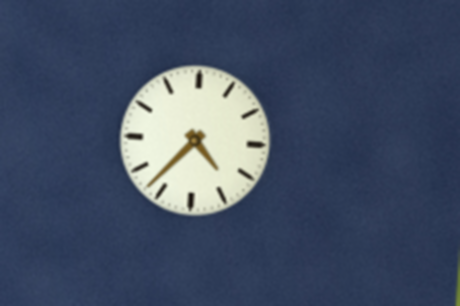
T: 4 h 37 min
